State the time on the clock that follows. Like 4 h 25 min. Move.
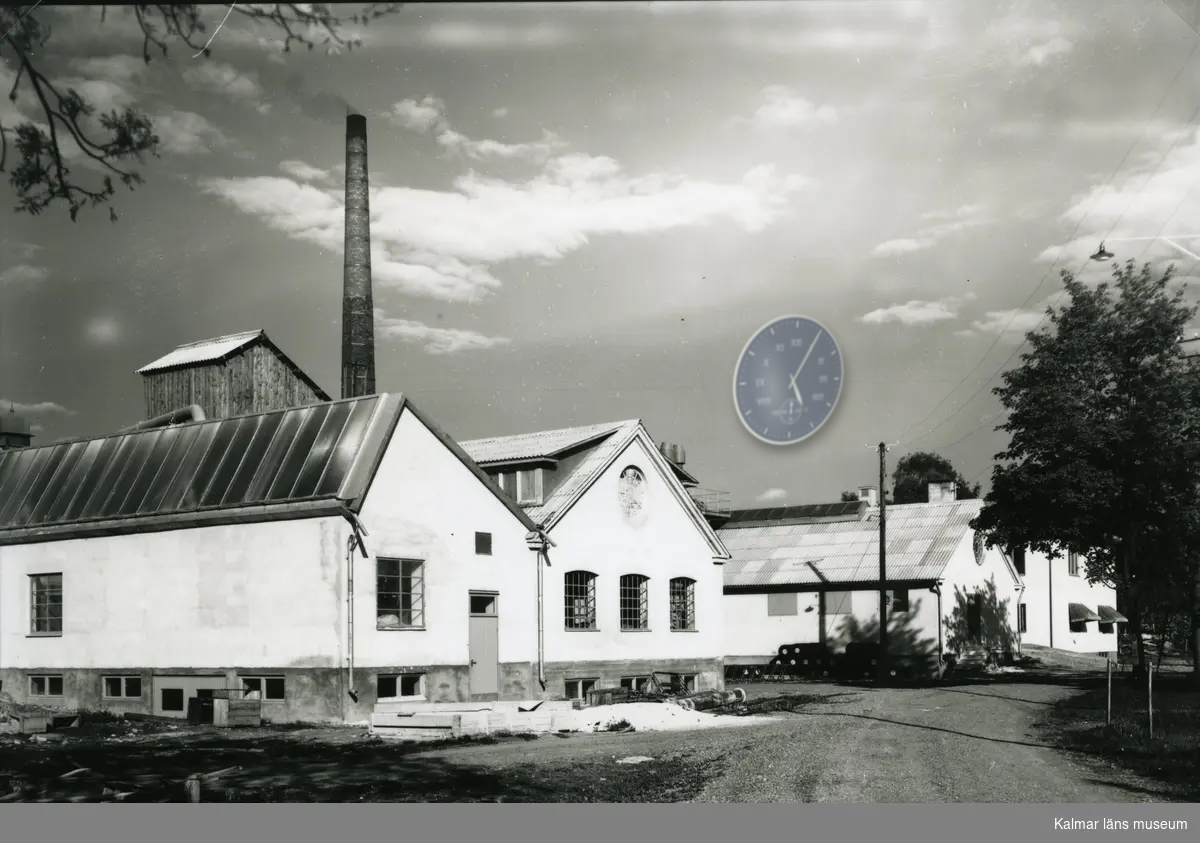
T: 5 h 05 min
